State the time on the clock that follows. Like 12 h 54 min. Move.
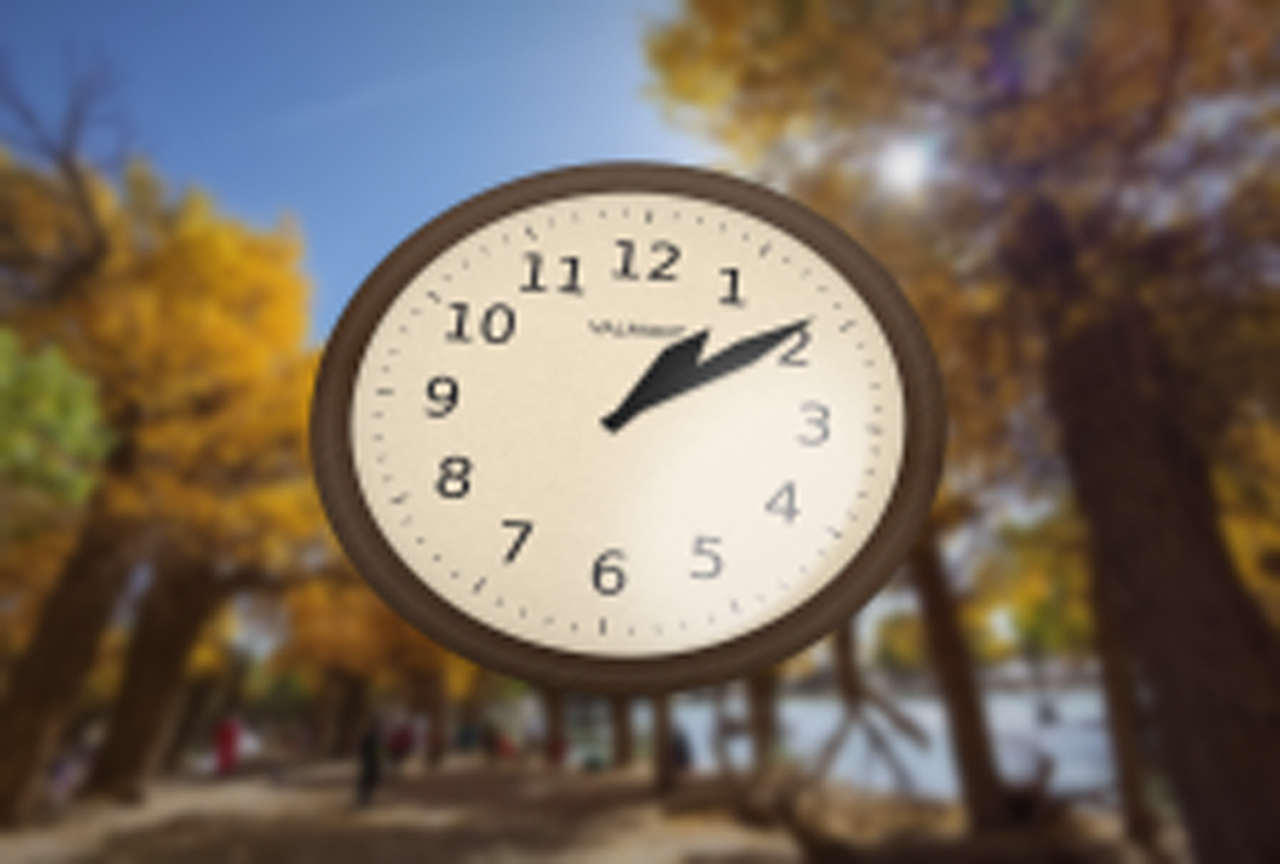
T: 1 h 09 min
